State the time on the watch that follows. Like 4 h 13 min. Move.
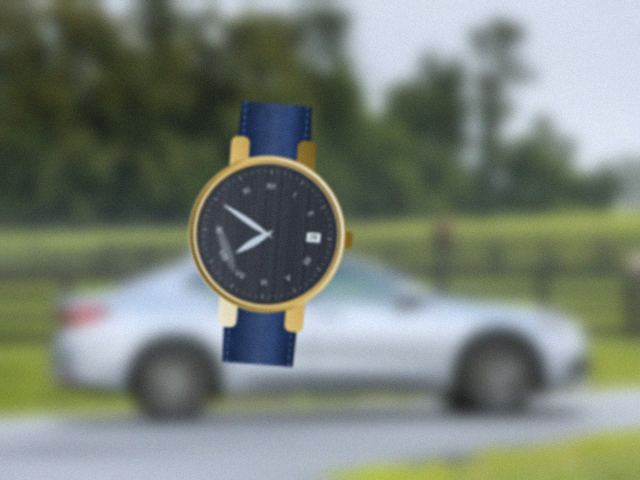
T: 7 h 50 min
